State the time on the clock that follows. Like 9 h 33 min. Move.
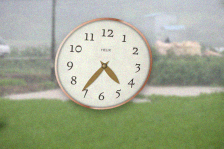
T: 4 h 36 min
